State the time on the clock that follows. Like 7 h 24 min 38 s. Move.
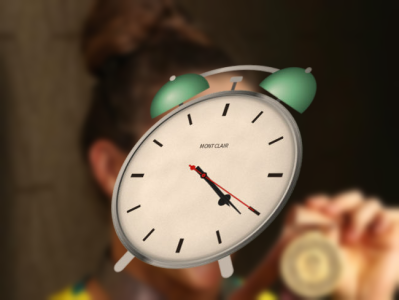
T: 4 h 21 min 20 s
